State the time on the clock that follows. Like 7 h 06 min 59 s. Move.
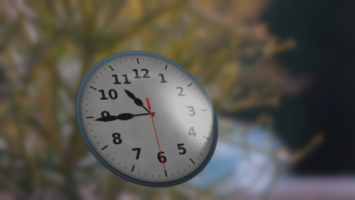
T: 10 h 44 min 30 s
